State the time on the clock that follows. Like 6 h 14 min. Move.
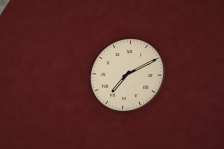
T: 7 h 10 min
